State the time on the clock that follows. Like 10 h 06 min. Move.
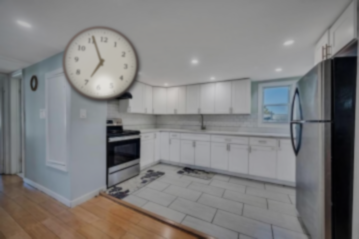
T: 6 h 56 min
